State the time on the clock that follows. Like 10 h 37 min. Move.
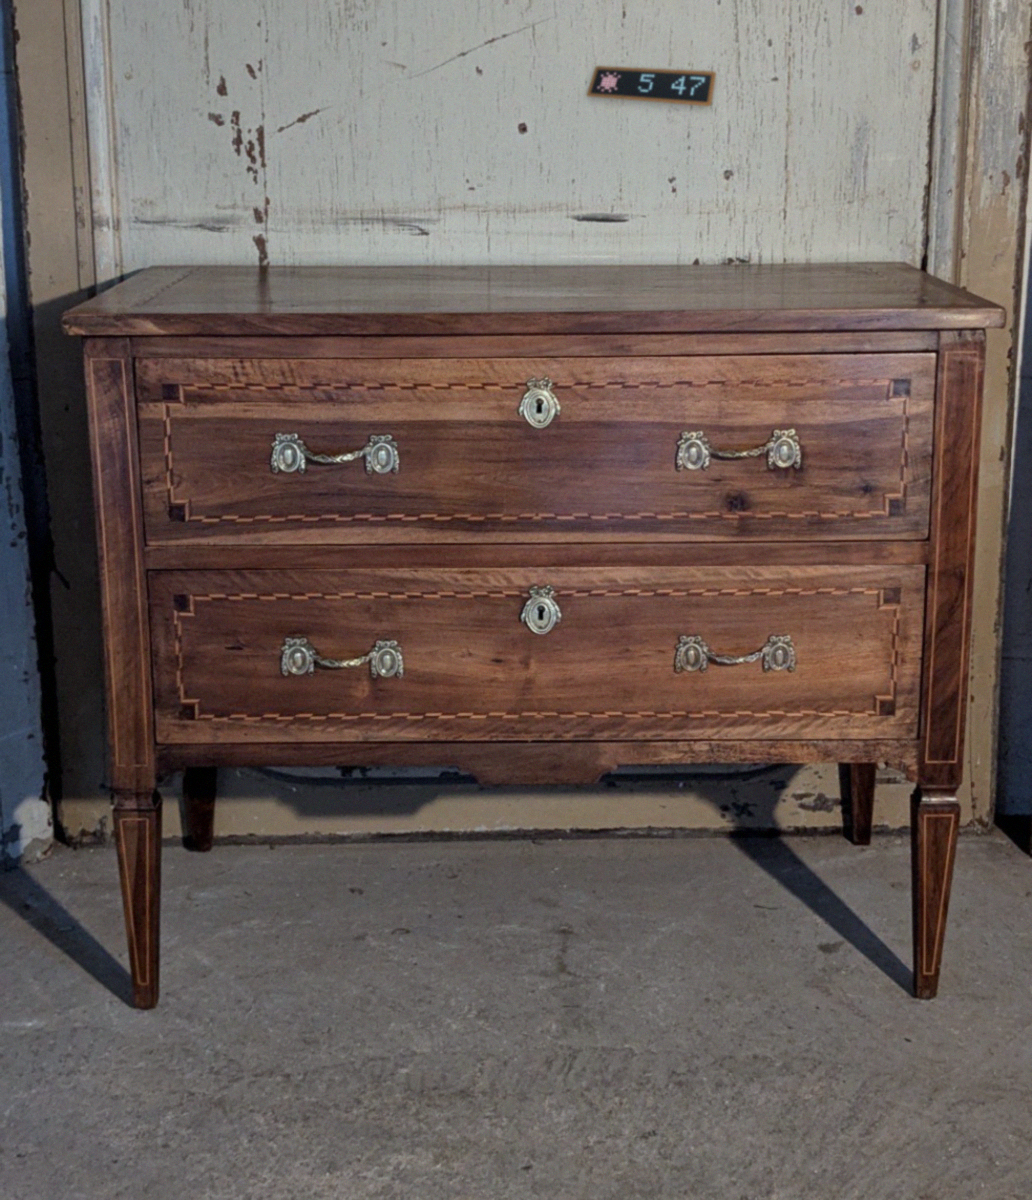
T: 5 h 47 min
